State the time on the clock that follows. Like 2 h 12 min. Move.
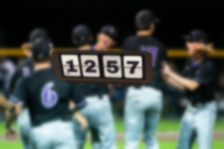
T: 12 h 57 min
